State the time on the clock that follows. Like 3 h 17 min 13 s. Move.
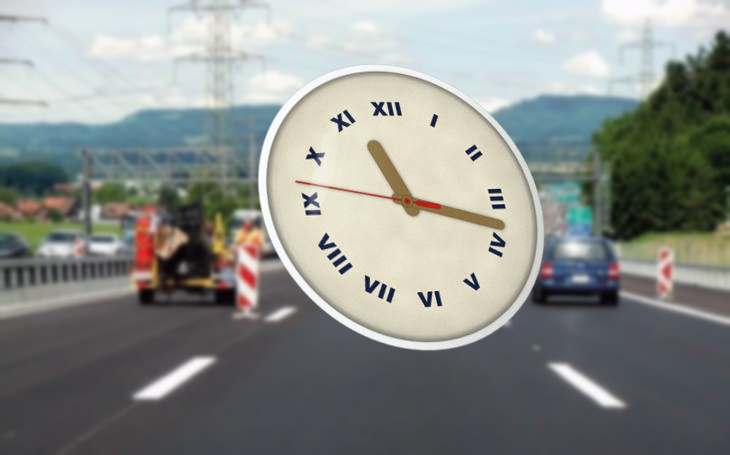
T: 11 h 17 min 47 s
